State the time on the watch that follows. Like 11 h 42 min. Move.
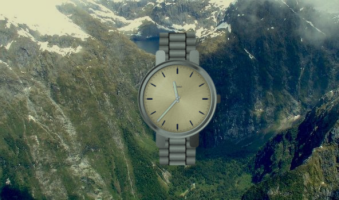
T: 11 h 37 min
